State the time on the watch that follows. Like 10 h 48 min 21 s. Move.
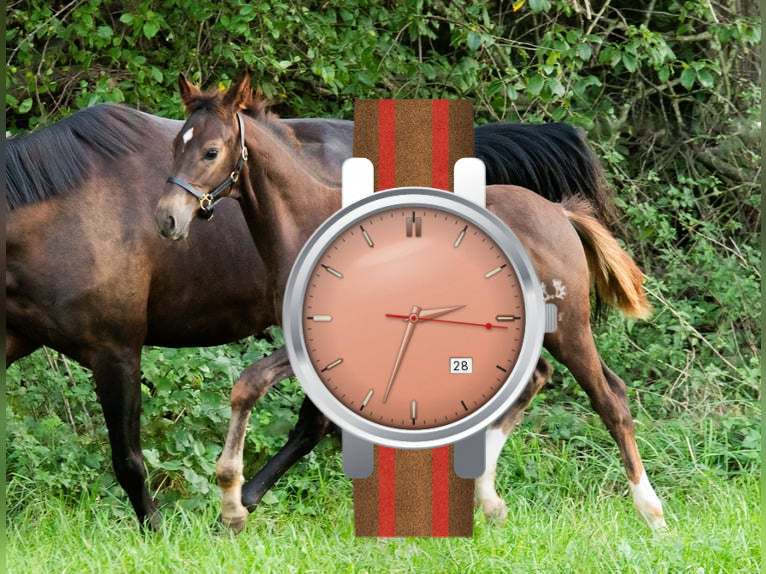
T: 2 h 33 min 16 s
